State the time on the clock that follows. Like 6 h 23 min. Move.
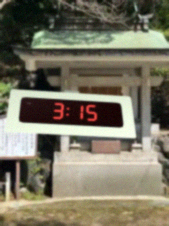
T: 3 h 15 min
